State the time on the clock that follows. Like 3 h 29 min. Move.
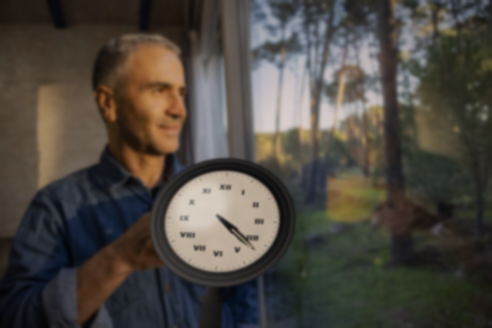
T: 4 h 22 min
